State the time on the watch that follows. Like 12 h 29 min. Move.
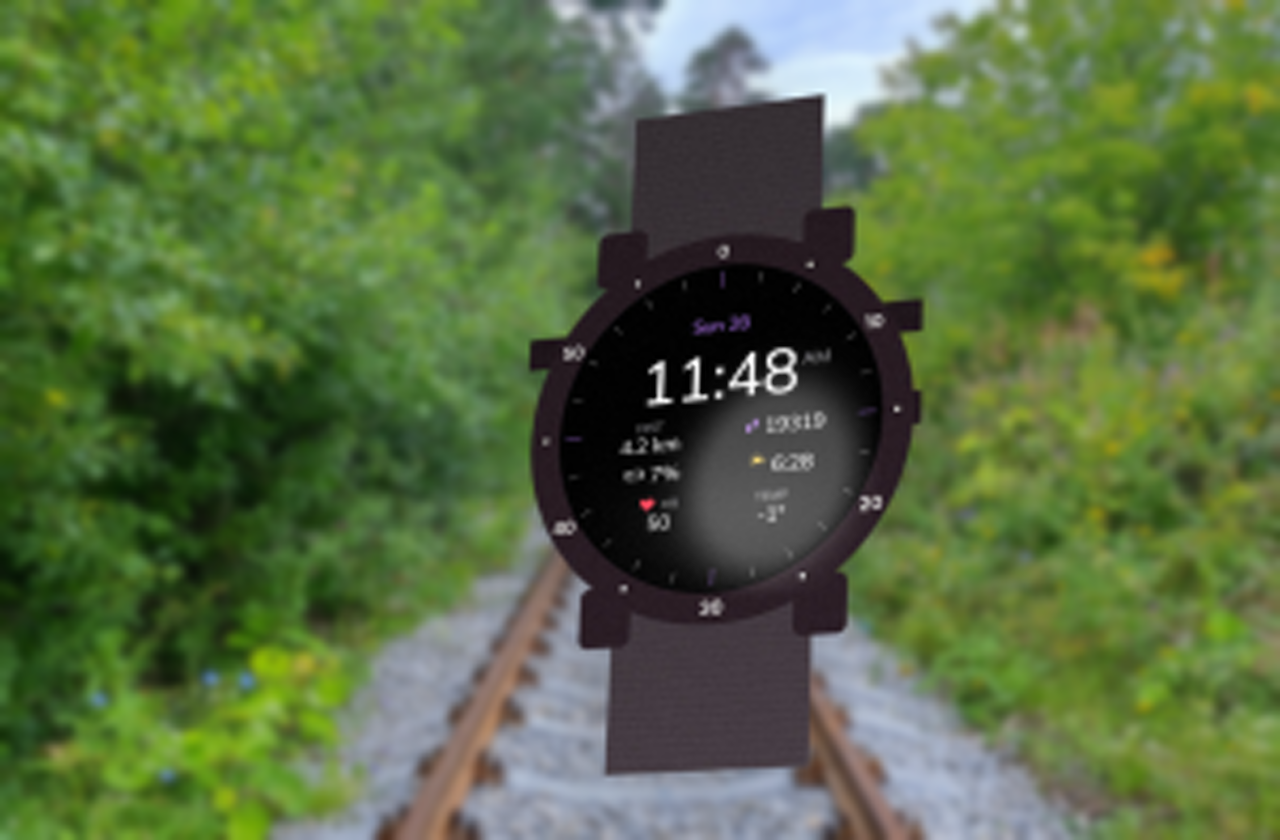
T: 11 h 48 min
